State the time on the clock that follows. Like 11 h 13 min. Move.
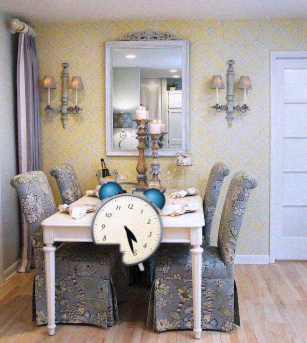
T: 4 h 26 min
